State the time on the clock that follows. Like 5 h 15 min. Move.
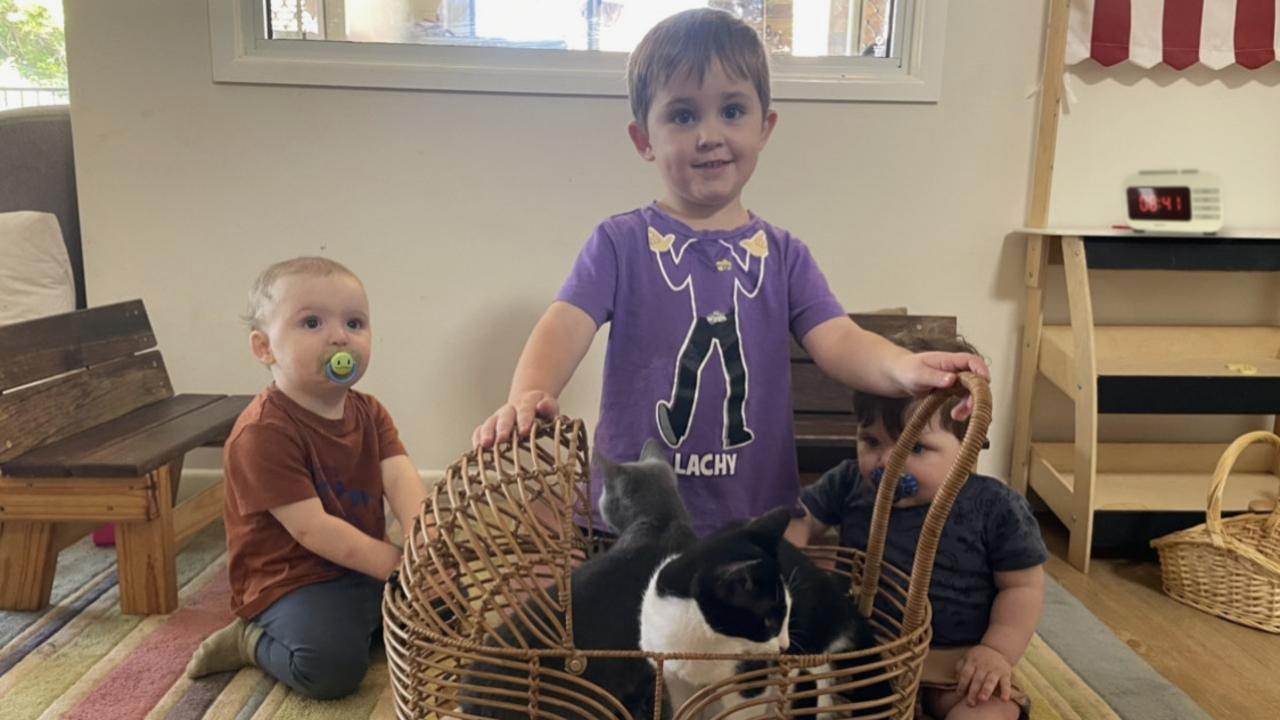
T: 8 h 41 min
